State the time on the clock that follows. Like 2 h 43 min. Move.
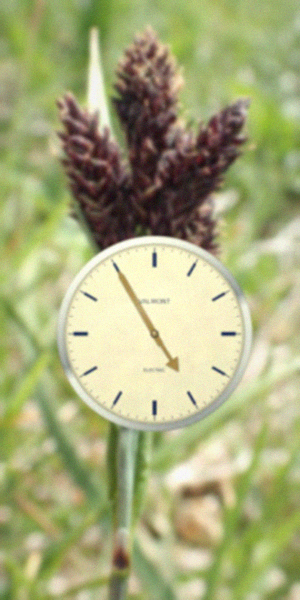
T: 4 h 55 min
